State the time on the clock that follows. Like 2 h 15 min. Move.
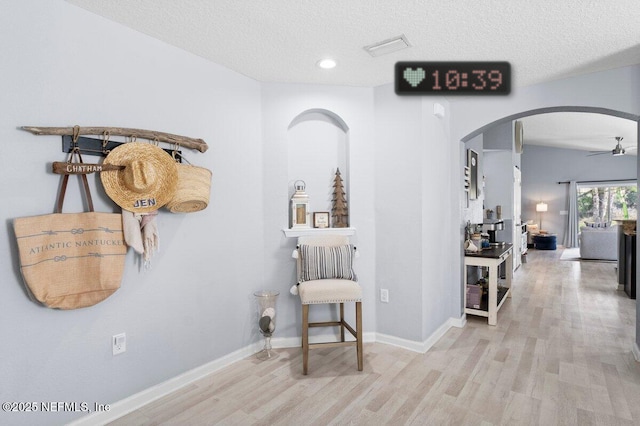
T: 10 h 39 min
